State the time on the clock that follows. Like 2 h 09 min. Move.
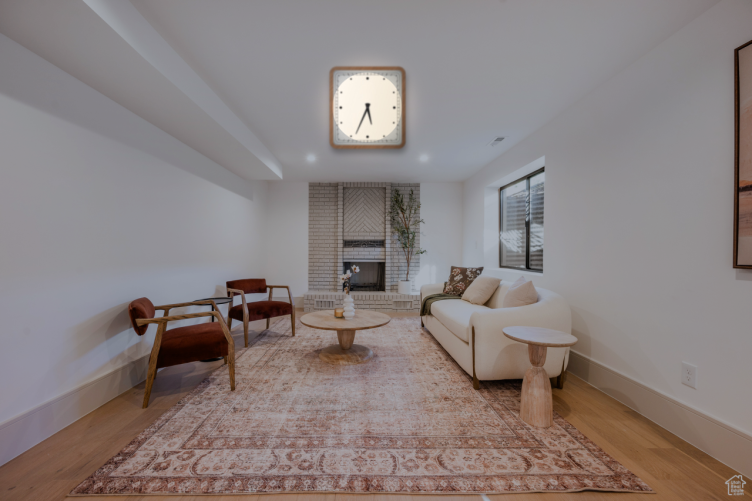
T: 5 h 34 min
